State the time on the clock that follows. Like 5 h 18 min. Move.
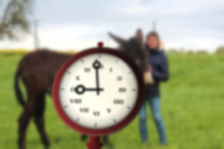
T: 8 h 59 min
